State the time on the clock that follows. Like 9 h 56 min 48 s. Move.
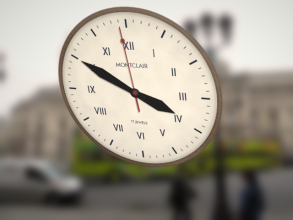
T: 3 h 49 min 59 s
